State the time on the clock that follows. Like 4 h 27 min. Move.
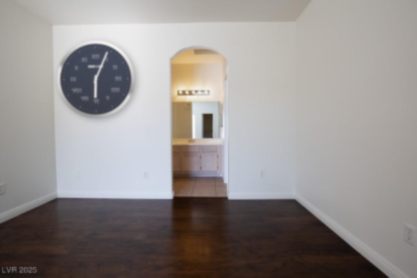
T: 6 h 04 min
